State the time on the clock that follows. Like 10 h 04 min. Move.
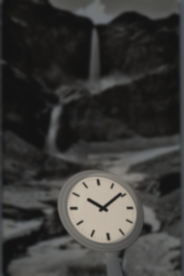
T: 10 h 09 min
